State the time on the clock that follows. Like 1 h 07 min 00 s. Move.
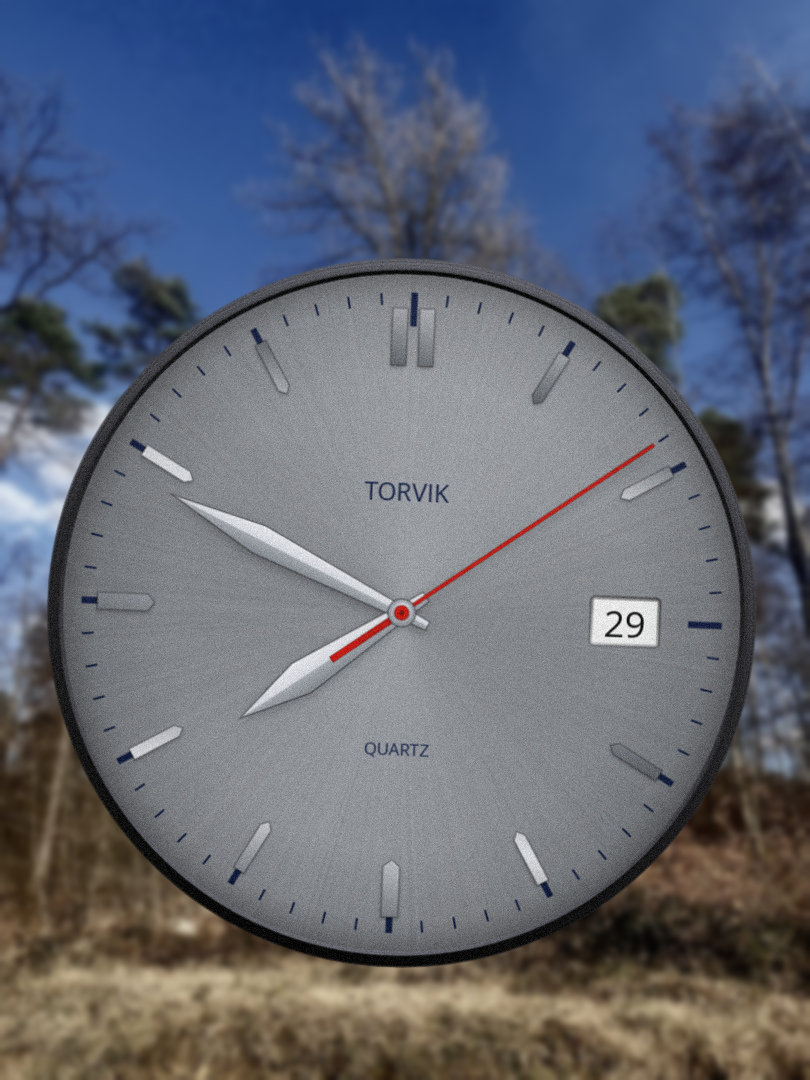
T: 7 h 49 min 09 s
